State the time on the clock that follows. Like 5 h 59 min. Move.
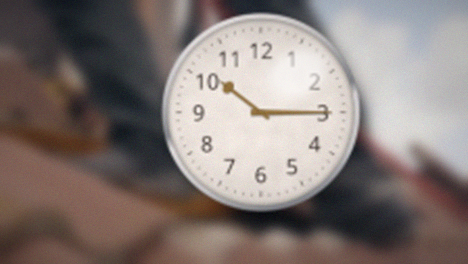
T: 10 h 15 min
